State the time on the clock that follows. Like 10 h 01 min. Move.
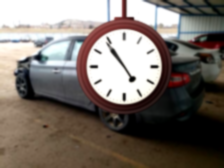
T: 4 h 54 min
